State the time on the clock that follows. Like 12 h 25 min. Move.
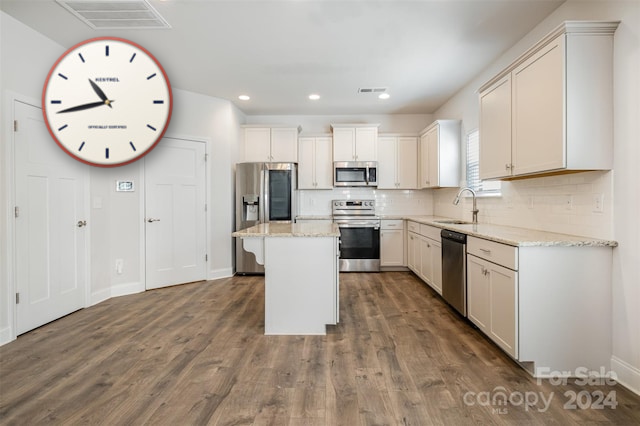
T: 10 h 43 min
